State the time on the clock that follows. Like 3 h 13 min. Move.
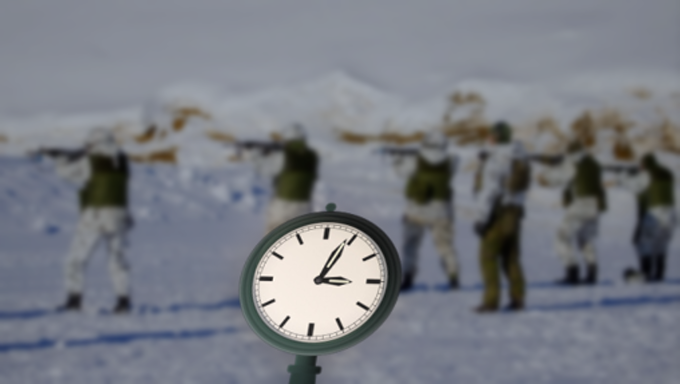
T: 3 h 04 min
